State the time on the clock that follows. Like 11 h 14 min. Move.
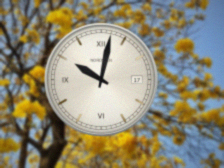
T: 10 h 02 min
